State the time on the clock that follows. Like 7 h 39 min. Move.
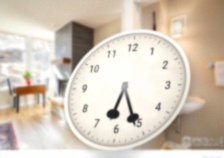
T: 6 h 26 min
